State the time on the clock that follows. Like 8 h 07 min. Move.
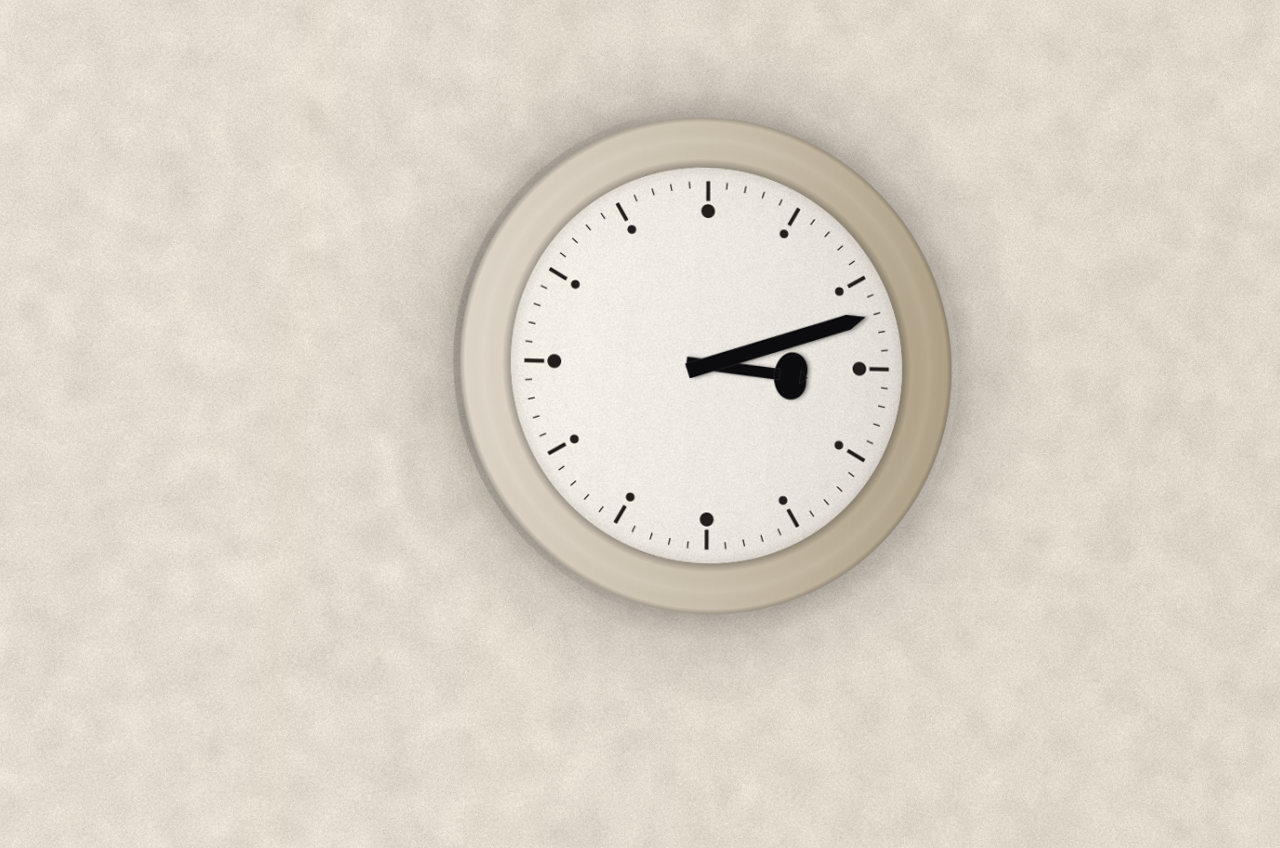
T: 3 h 12 min
